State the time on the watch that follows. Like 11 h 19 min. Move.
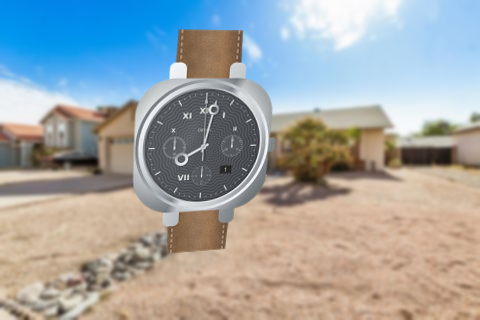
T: 8 h 02 min
